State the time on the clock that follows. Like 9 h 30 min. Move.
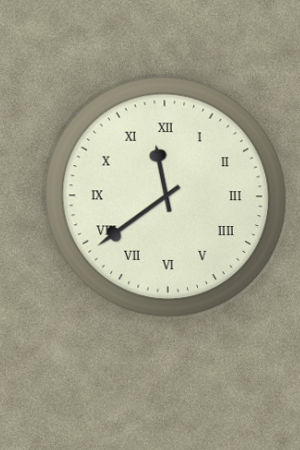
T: 11 h 39 min
